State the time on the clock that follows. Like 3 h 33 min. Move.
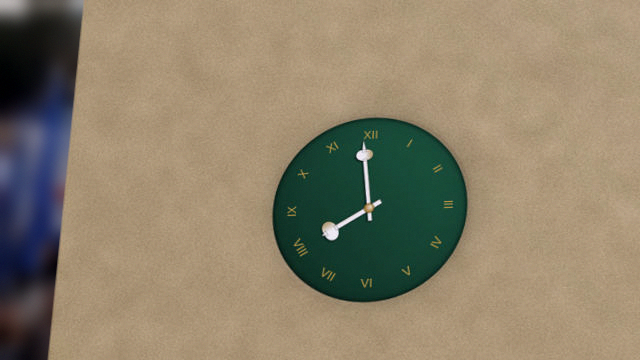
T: 7 h 59 min
